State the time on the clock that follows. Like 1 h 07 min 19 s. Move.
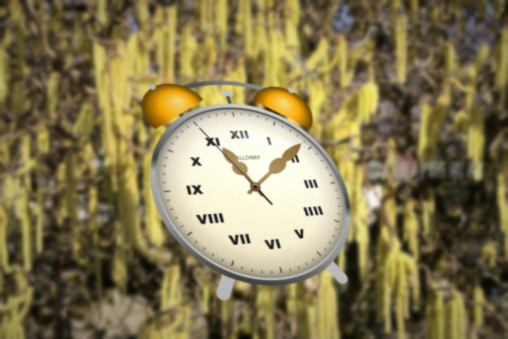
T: 11 h 08 min 55 s
